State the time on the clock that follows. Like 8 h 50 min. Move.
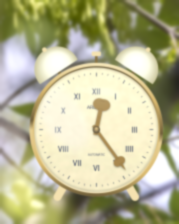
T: 12 h 24 min
